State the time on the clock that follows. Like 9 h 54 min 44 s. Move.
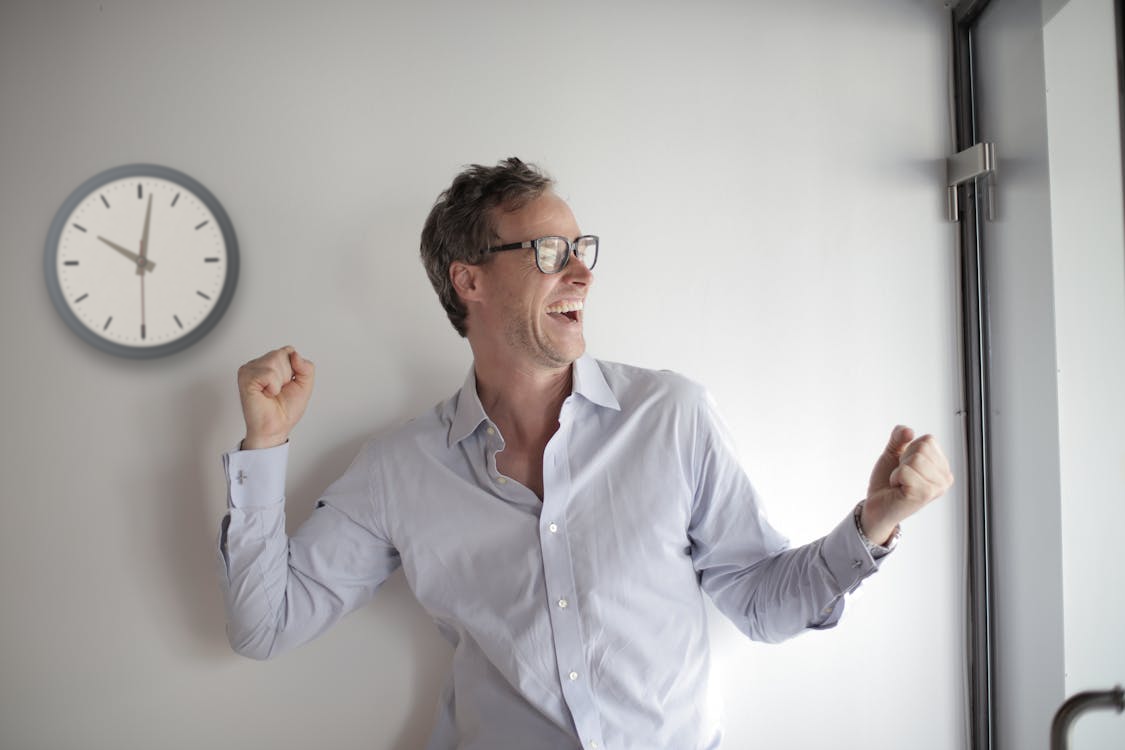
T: 10 h 01 min 30 s
